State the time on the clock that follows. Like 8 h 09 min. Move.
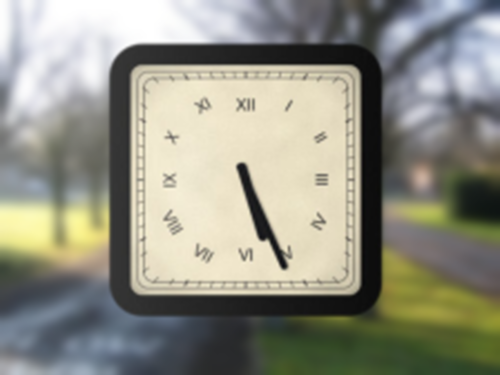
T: 5 h 26 min
